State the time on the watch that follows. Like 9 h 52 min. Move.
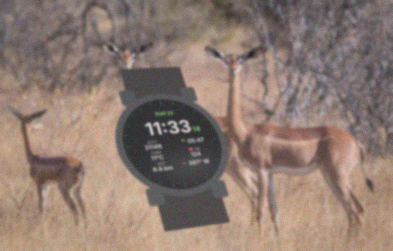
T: 11 h 33 min
